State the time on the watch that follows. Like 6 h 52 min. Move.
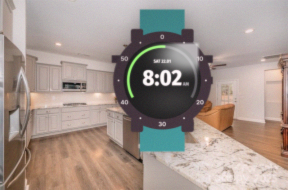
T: 8 h 02 min
